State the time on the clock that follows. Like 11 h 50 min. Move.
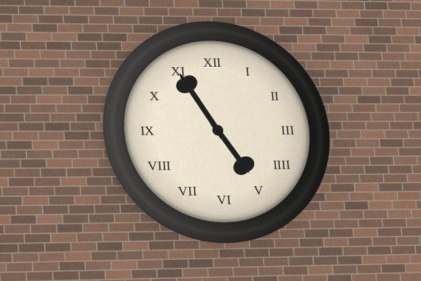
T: 4 h 55 min
